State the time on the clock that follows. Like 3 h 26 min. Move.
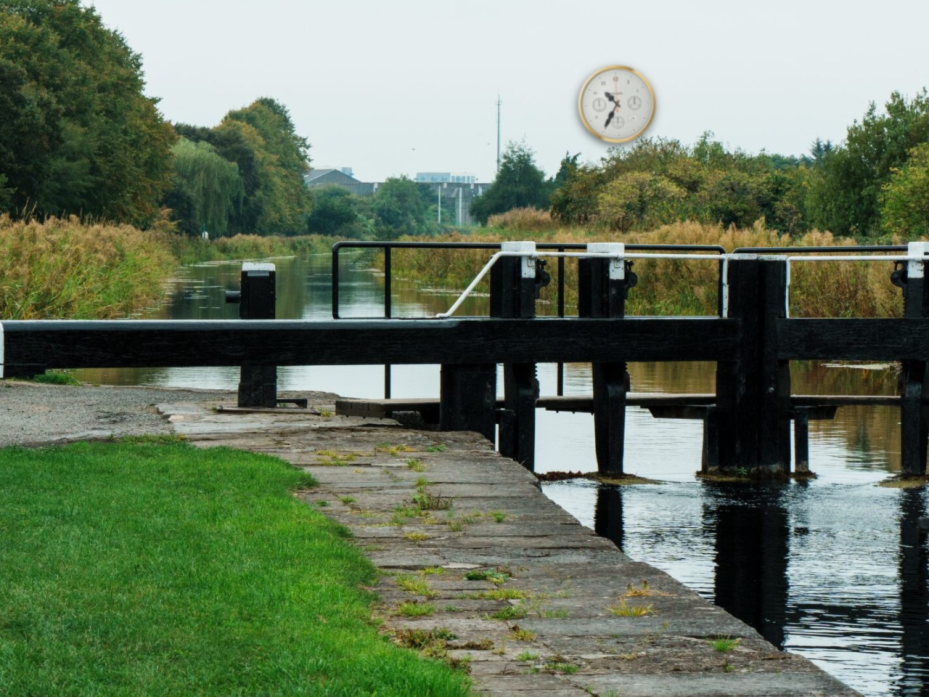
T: 10 h 35 min
